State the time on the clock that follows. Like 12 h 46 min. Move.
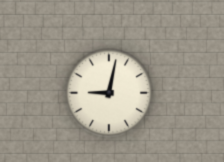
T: 9 h 02 min
